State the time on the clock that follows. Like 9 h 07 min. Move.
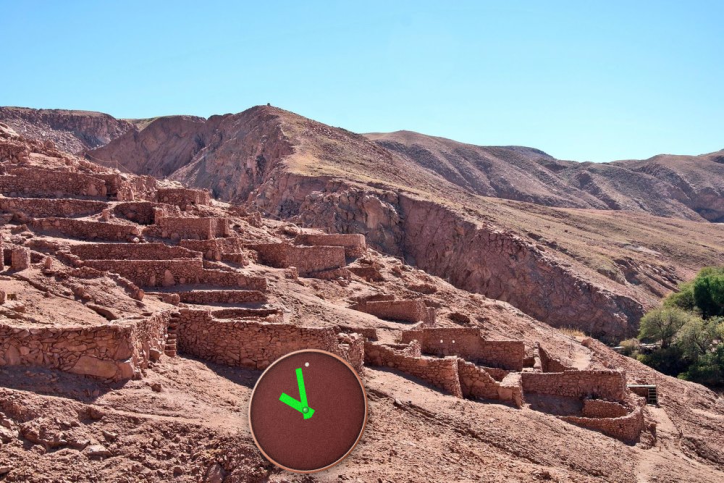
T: 9 h 58 min
